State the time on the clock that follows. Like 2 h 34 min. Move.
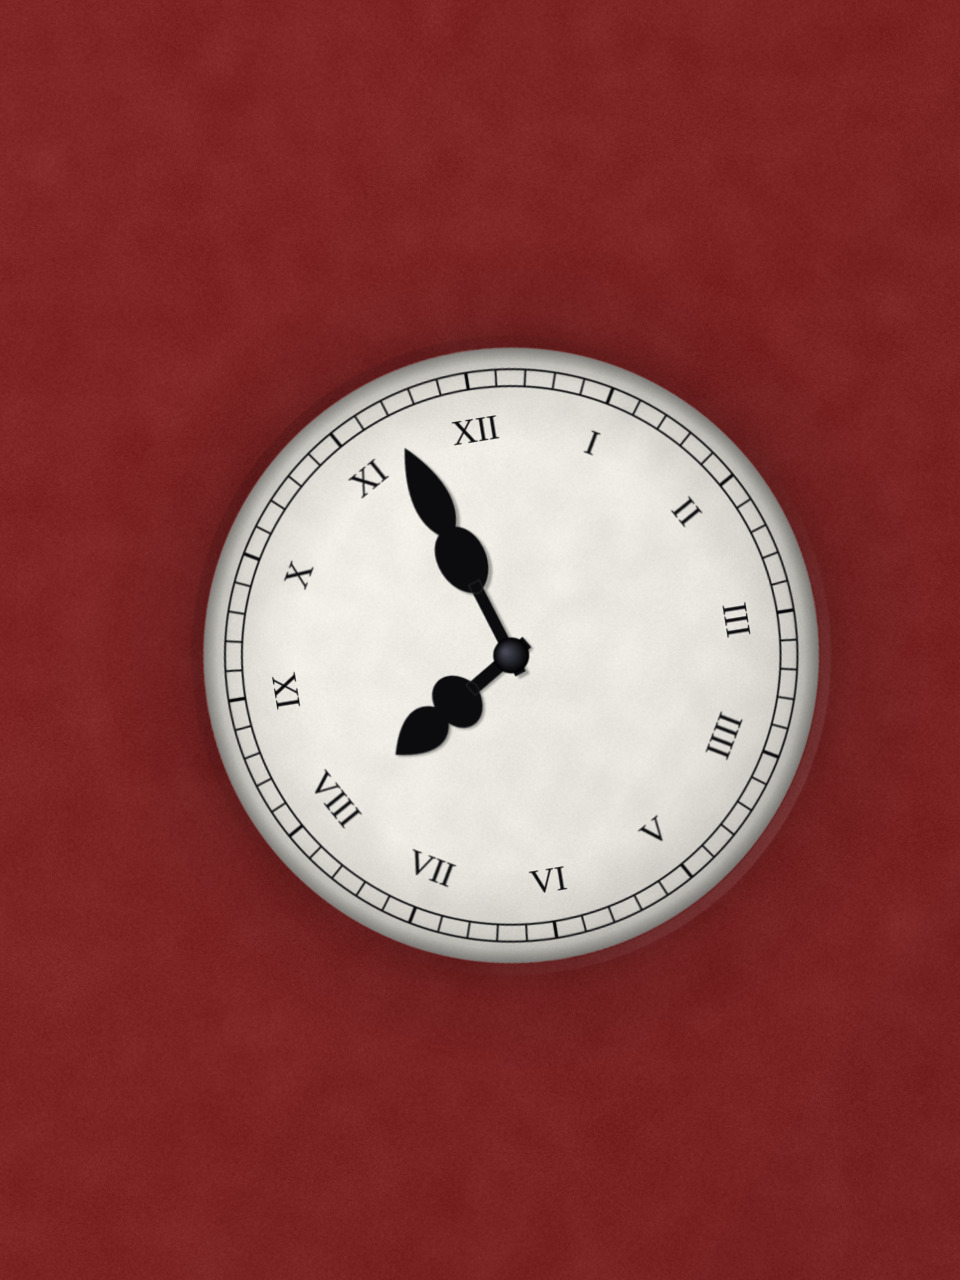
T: 7 h 57 min
